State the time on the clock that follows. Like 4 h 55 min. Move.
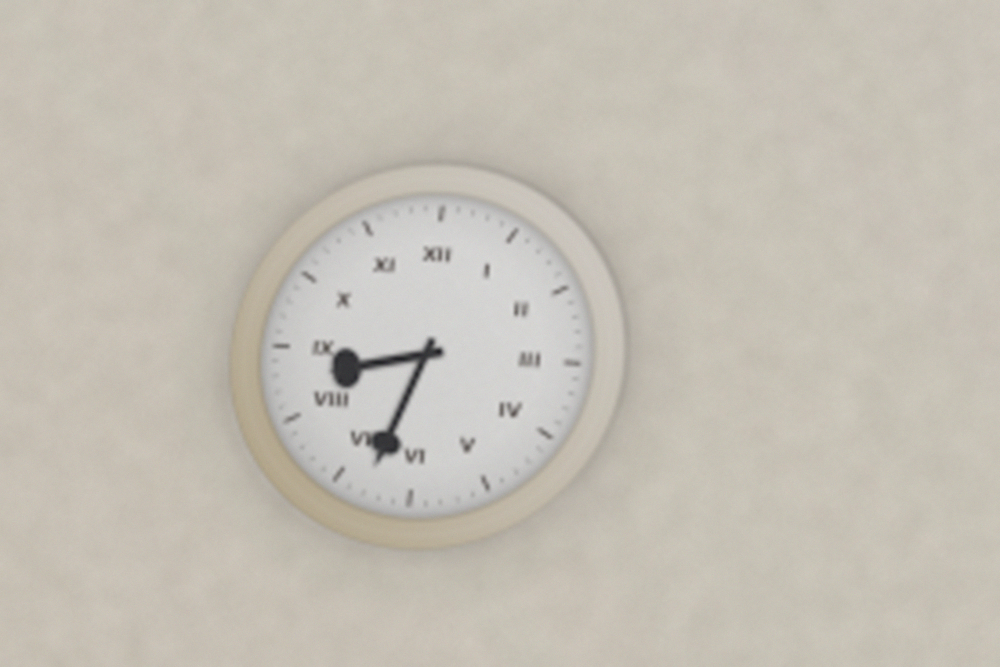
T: 8 h 33 min
